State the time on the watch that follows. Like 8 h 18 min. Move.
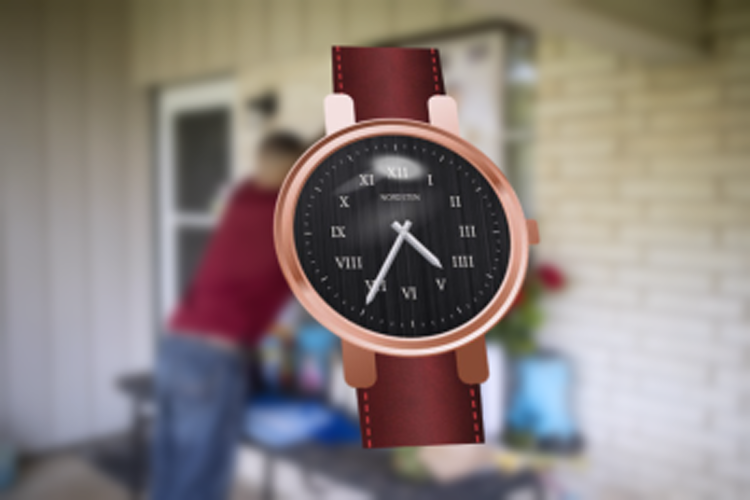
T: 4 h 35 min
